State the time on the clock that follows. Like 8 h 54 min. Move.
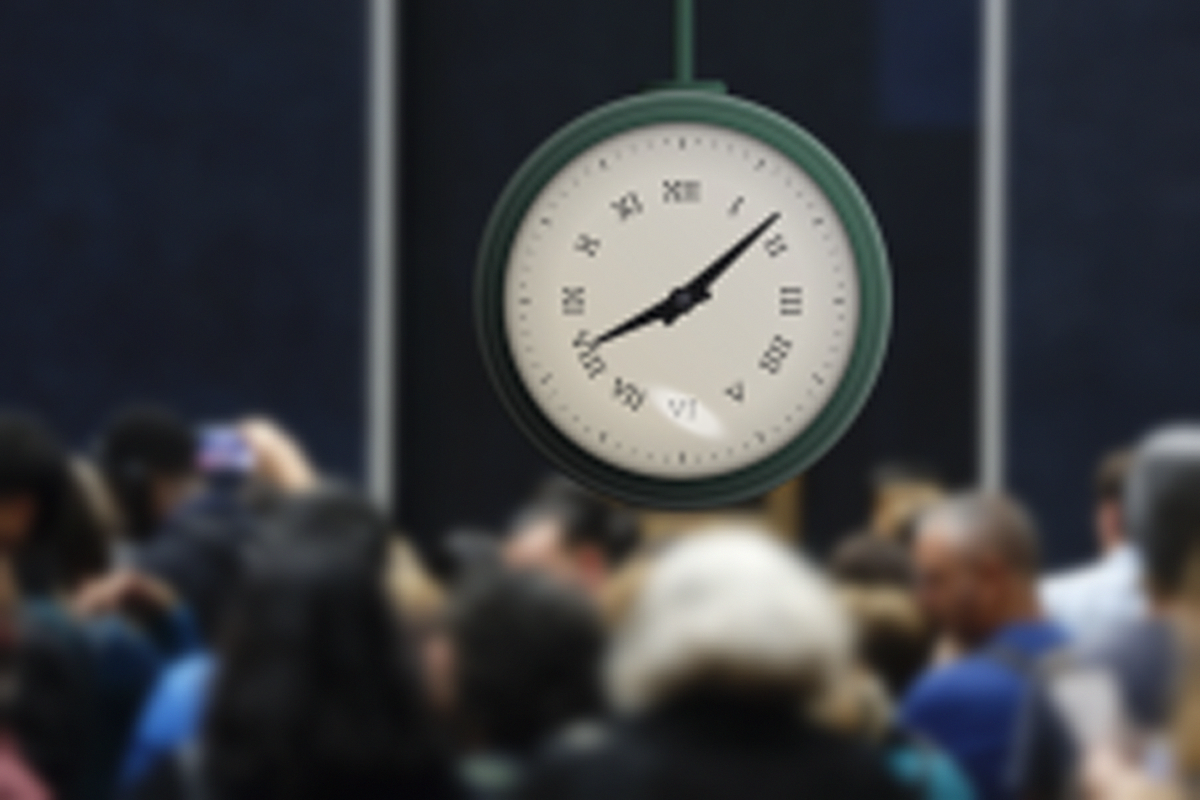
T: 8 h 08 min
